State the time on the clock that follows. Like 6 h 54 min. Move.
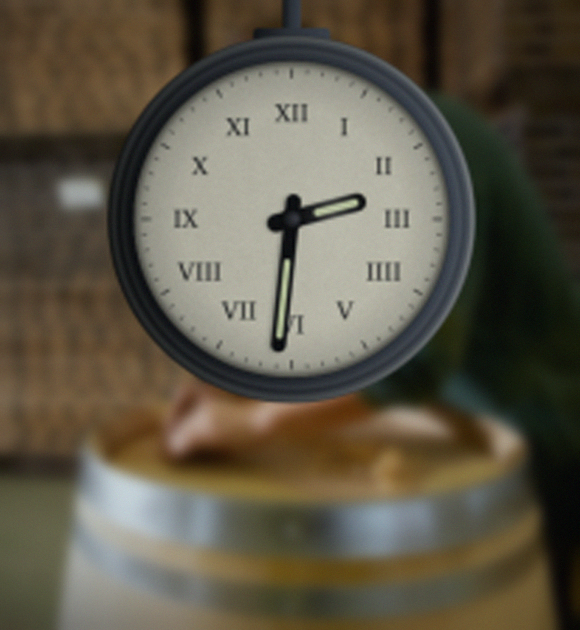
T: 2 h 31 min
